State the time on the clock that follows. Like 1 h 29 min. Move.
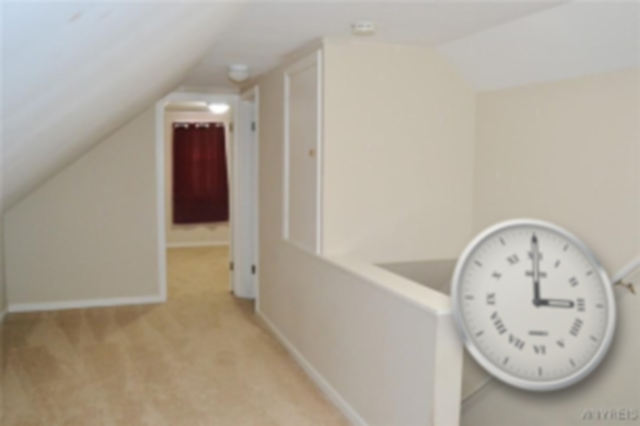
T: 3 h 00 min
